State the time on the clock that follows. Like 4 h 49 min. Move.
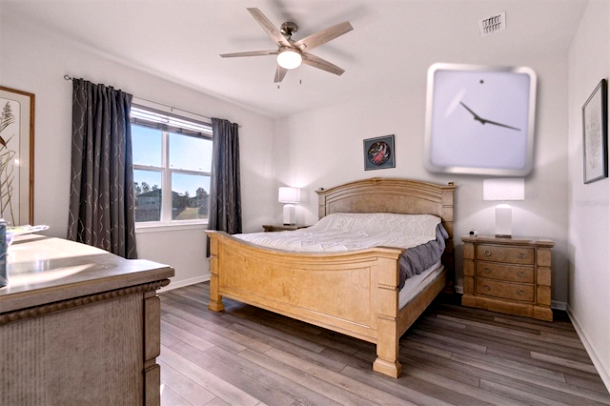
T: 10 h 17 min
